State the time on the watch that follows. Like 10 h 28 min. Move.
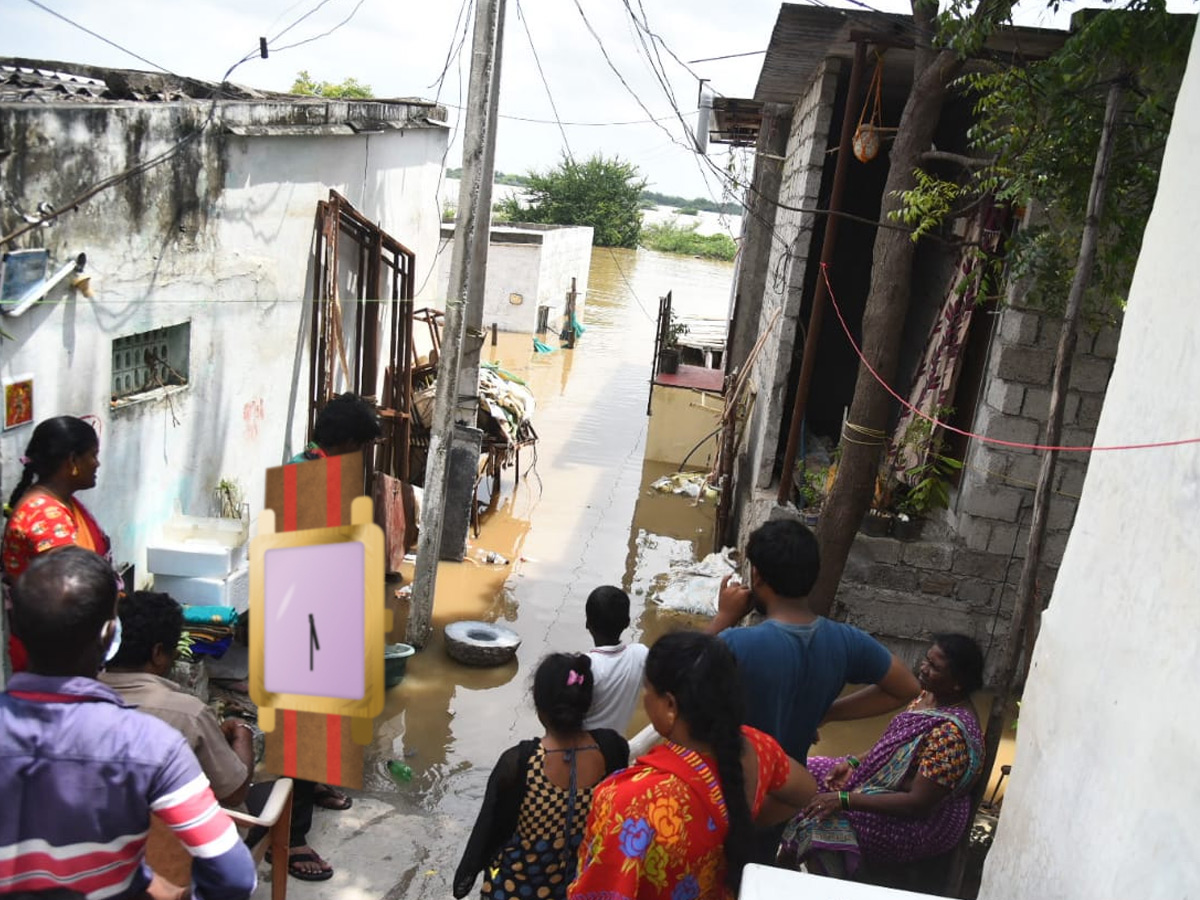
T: 5 h 30 min
